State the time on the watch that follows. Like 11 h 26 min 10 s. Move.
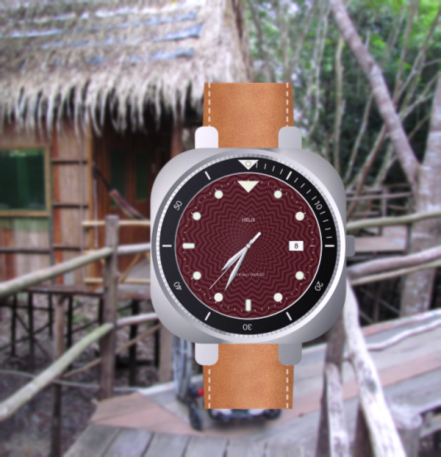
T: 7 h 34 min 37 s
